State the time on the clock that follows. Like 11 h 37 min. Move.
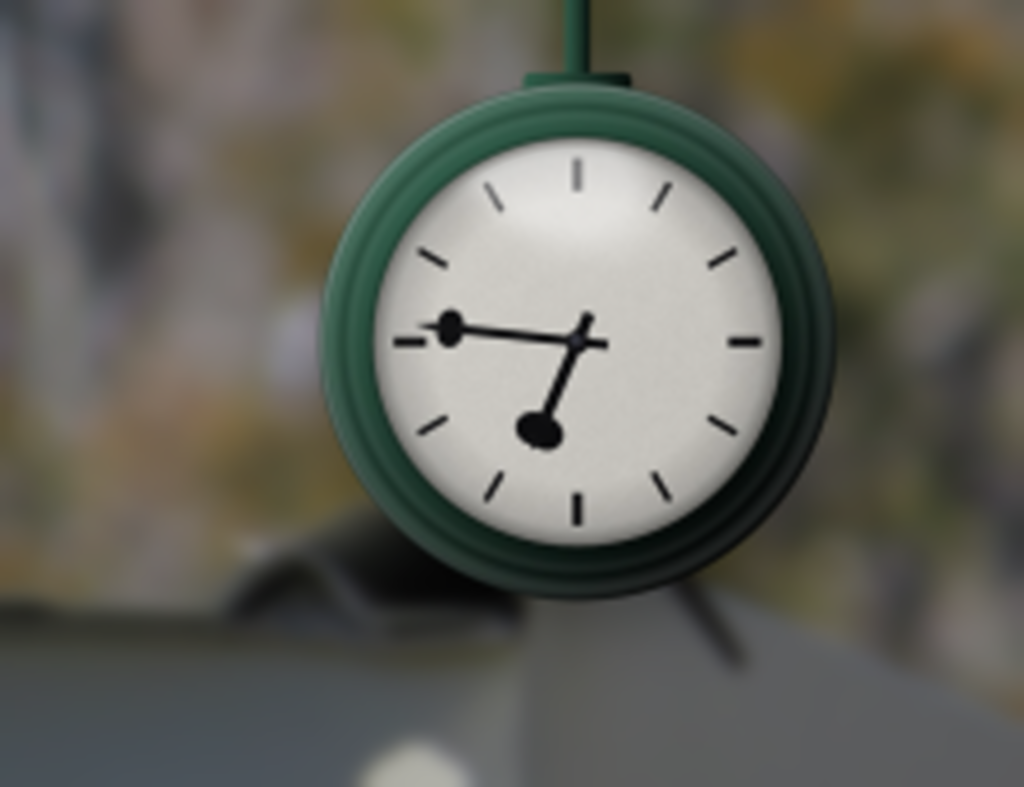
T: 6 h 46 min
